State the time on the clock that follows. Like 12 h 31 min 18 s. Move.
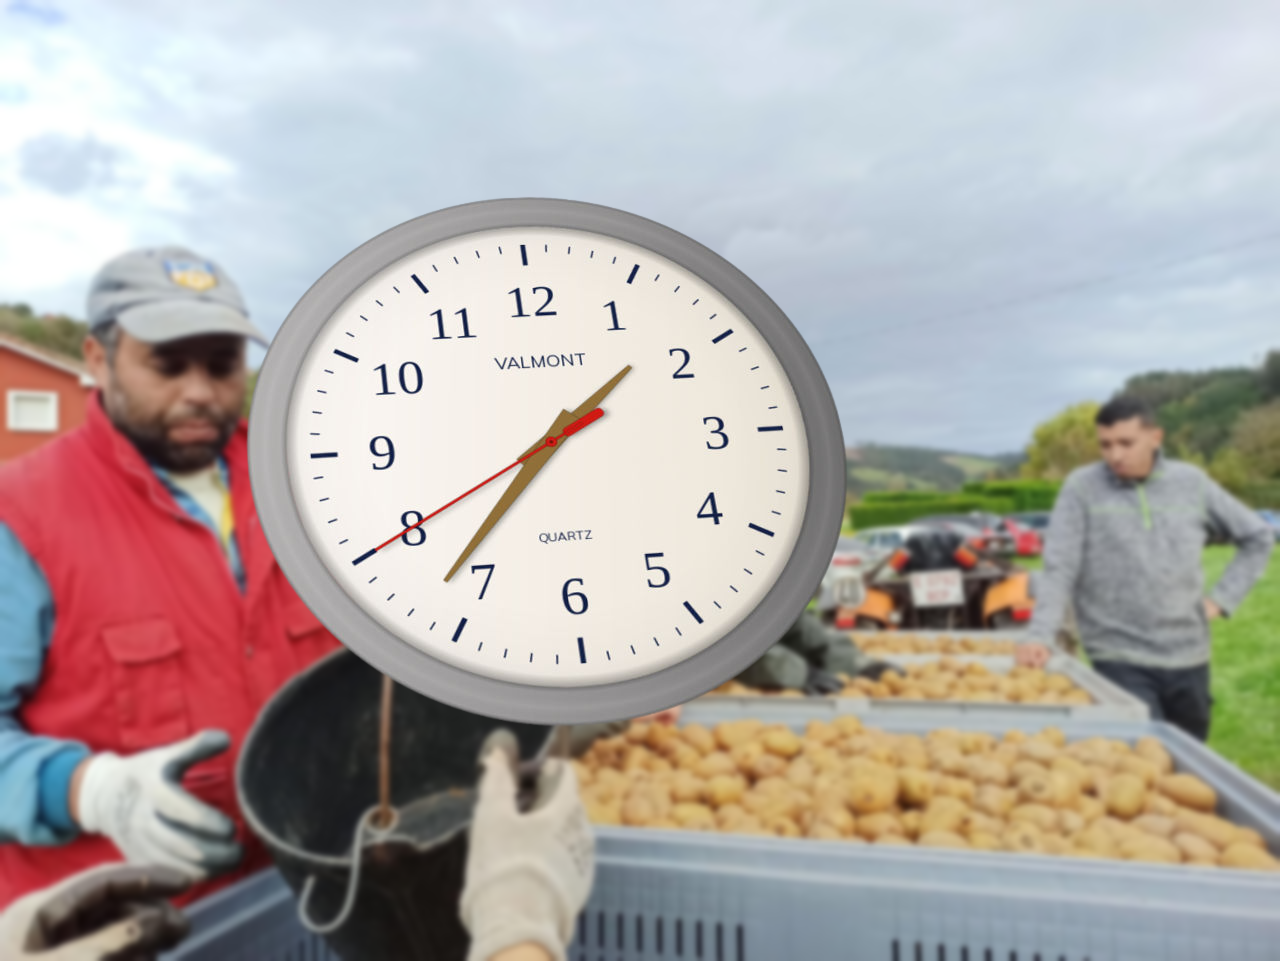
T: 1 h 36 min 40 s
